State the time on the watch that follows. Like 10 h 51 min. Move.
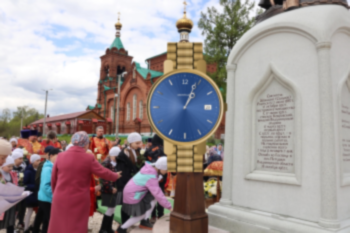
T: 1 h 04 min
